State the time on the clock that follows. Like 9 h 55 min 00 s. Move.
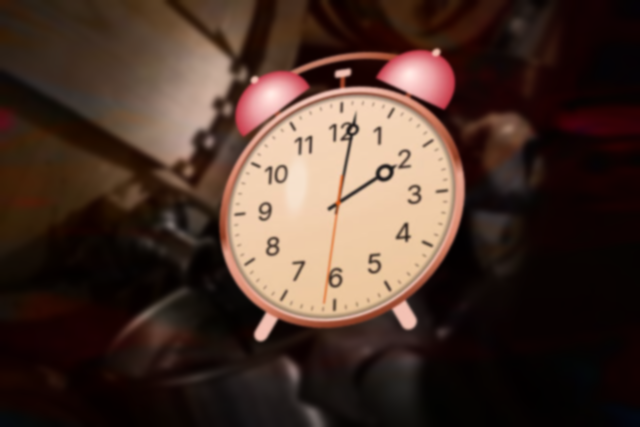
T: 2 h 01 min 31 s
